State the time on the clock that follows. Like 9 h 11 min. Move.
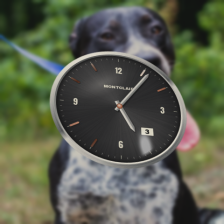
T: 5 h 06 min
